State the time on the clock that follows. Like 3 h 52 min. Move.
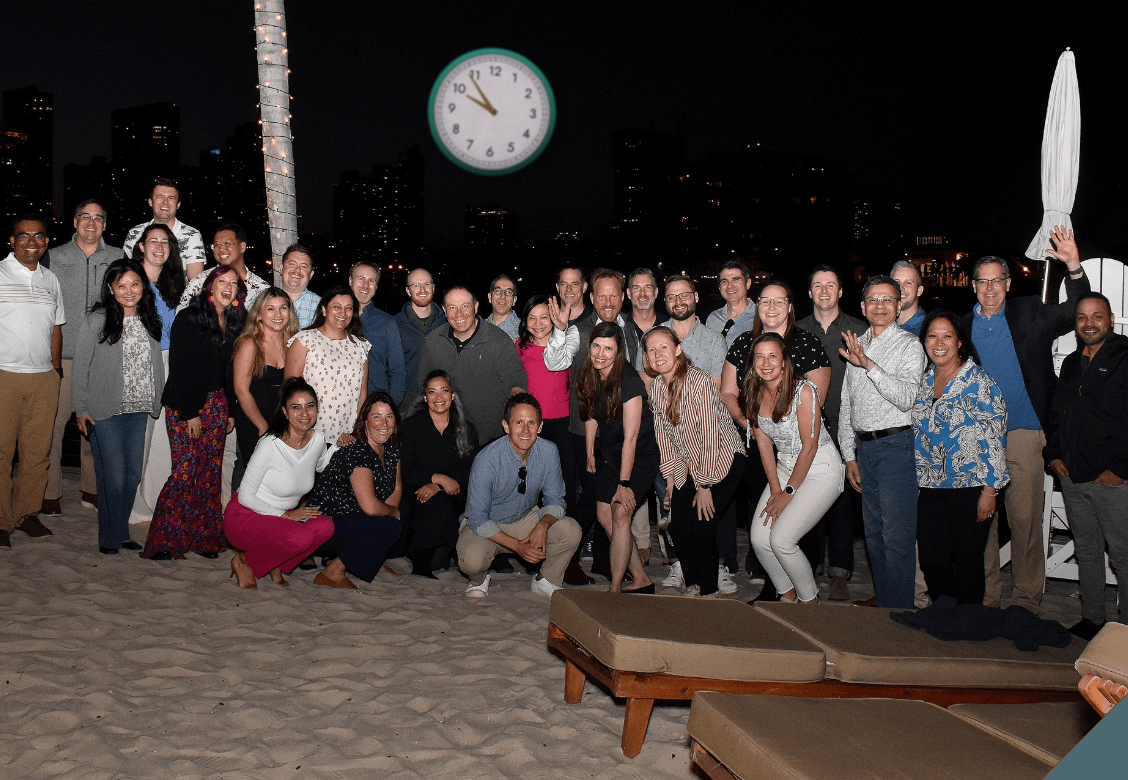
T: 9 h 54 min
